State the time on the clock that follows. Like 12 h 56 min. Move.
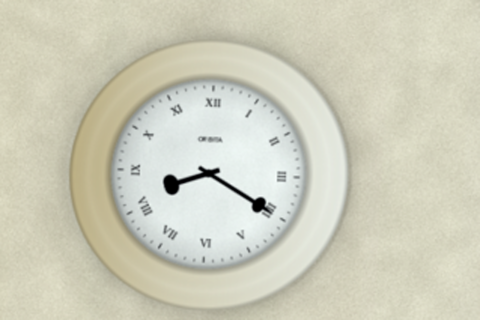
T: 8 h 20 min
